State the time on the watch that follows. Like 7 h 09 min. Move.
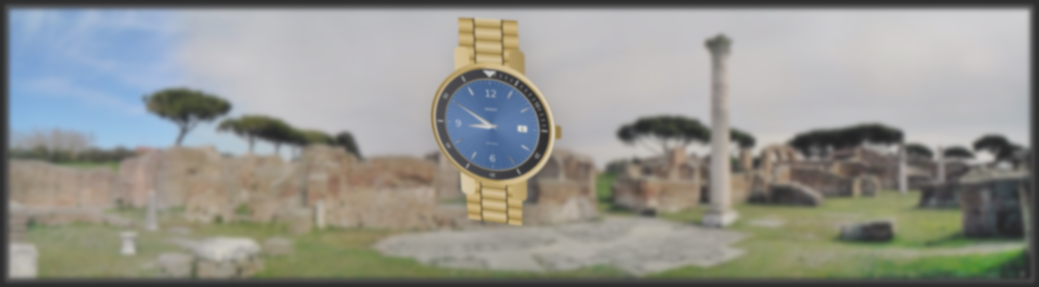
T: 8 h 50 min
